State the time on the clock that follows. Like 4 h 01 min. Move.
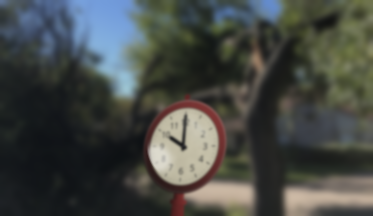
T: 10 h 00 min
